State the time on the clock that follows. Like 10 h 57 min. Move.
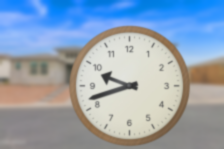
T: 9 h 42 min
